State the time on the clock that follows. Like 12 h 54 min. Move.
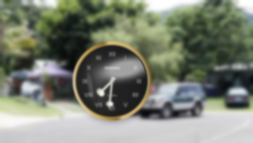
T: 7 h 31 min
